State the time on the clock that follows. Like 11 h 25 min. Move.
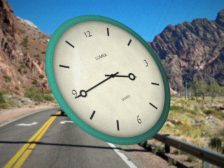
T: 3 h 44 min
